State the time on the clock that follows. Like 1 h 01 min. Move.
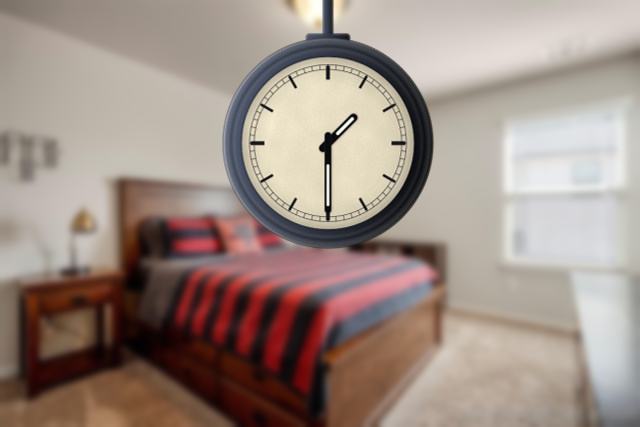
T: 1 h 30 min
